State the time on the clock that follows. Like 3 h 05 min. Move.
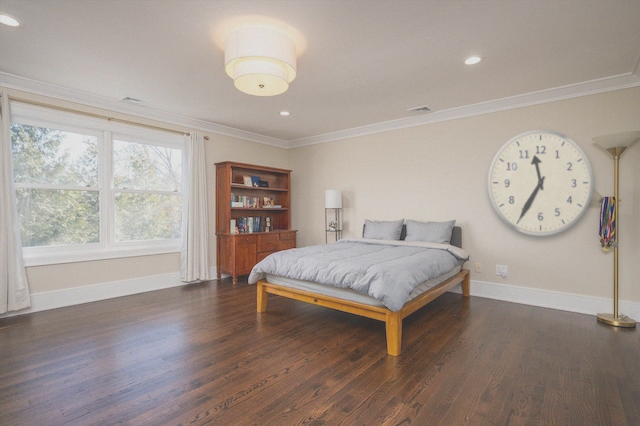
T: 11 h 35 min
